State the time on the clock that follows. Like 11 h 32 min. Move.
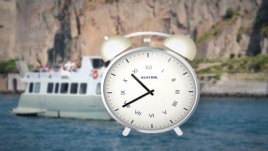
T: 10 h 40 min
